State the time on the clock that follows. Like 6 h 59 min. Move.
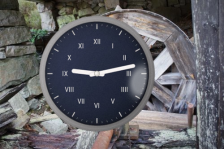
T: 9 h 13 min
